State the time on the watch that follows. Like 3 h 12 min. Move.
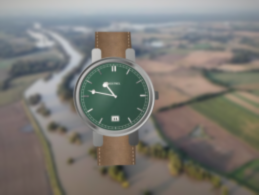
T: 10 h 47 min
